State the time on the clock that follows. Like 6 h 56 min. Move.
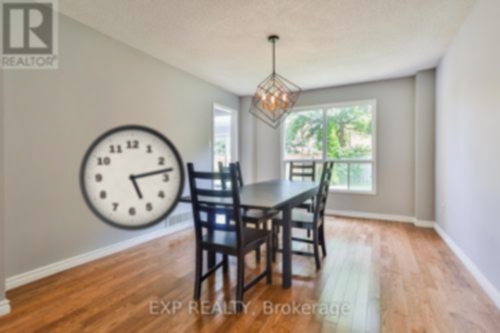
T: 5 h 13 min
